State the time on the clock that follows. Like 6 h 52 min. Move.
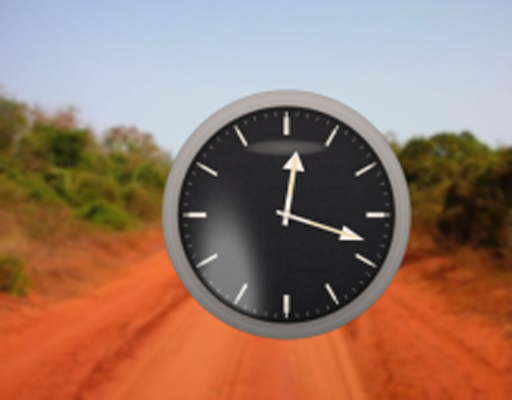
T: 12 h 18 min
